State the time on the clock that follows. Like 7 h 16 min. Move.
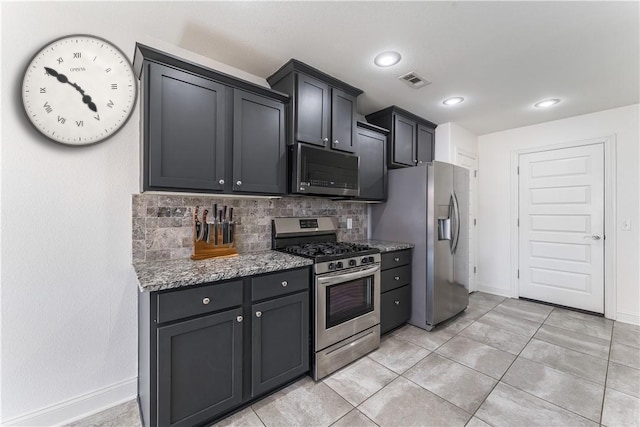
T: 4 h 51 min
